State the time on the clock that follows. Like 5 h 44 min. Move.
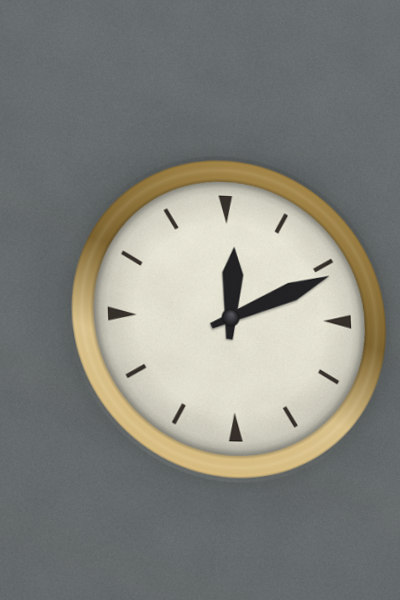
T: 12 h 11 min
